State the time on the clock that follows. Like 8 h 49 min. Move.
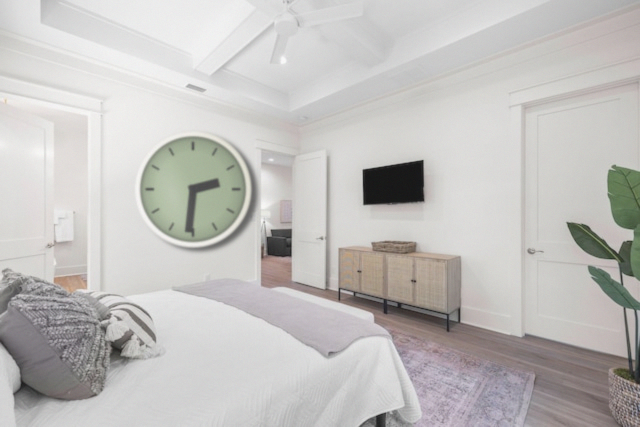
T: 2 h 31 min
